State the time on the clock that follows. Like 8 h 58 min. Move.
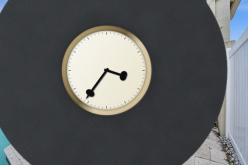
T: 3 h 36 min
